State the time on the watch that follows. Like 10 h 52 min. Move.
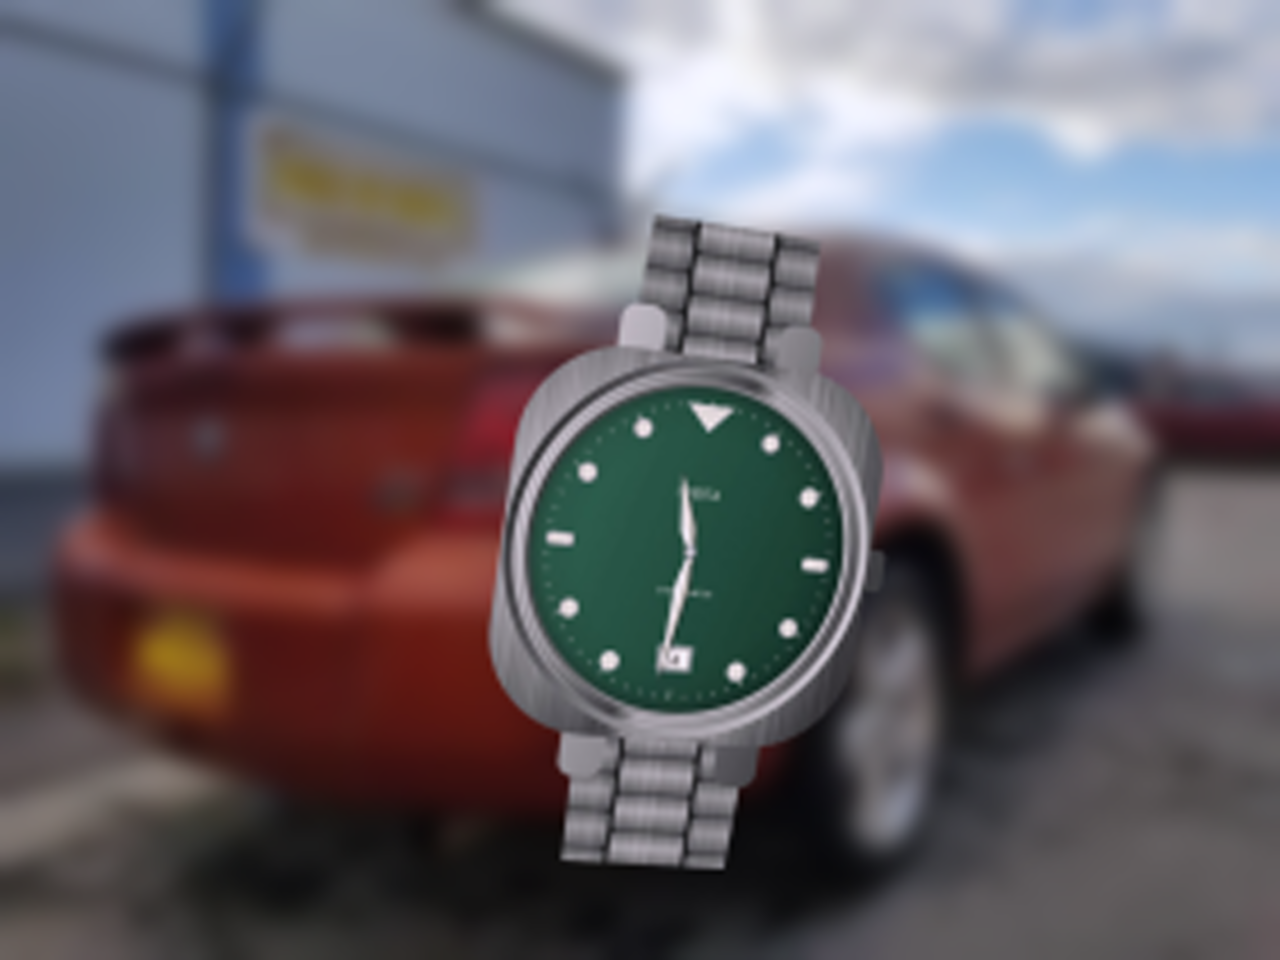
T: 11 h 31 min
